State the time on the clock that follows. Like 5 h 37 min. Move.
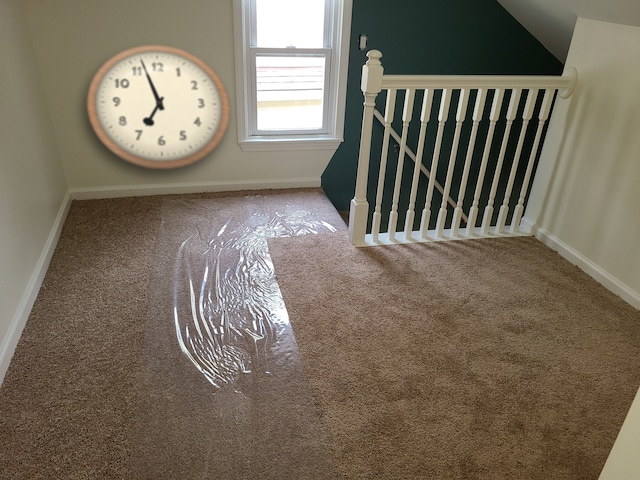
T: 6 h 57 min
